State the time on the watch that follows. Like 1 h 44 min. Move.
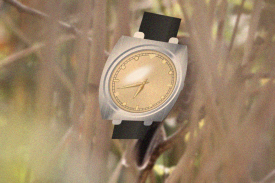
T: 6 h 42 min
